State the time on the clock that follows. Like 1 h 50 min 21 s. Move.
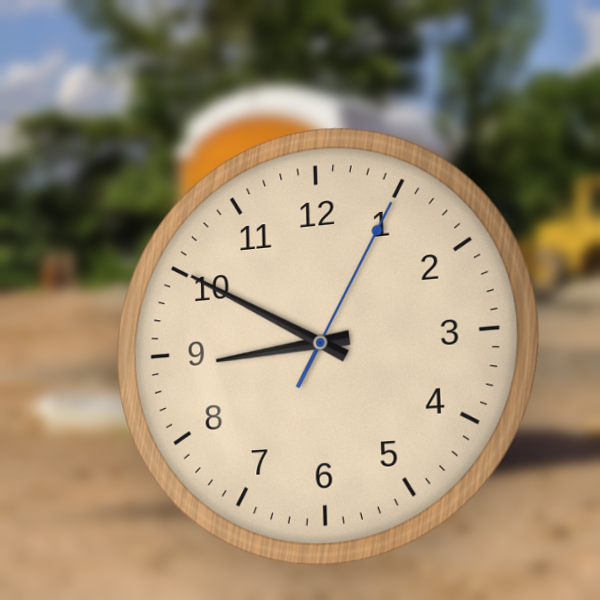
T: 8 h 50 min 05 s
